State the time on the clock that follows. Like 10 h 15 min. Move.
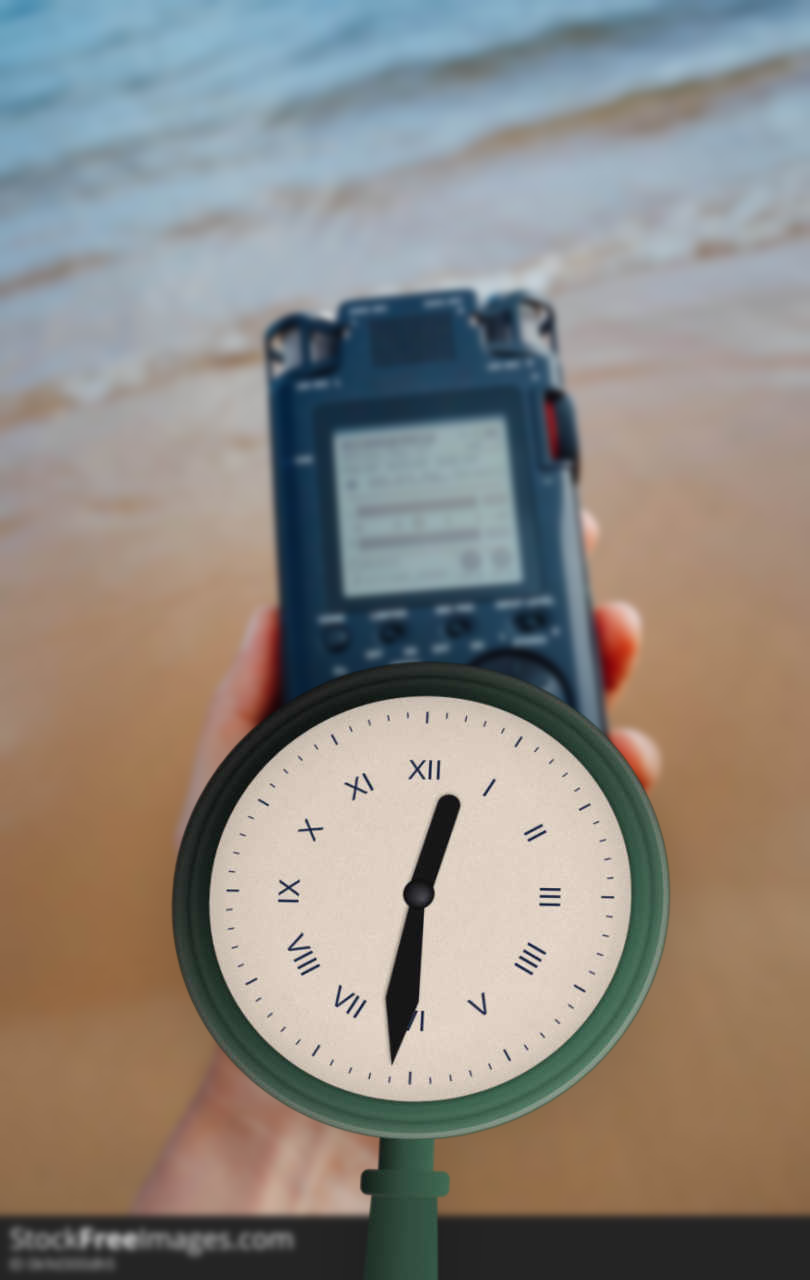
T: 12 h 31 min
